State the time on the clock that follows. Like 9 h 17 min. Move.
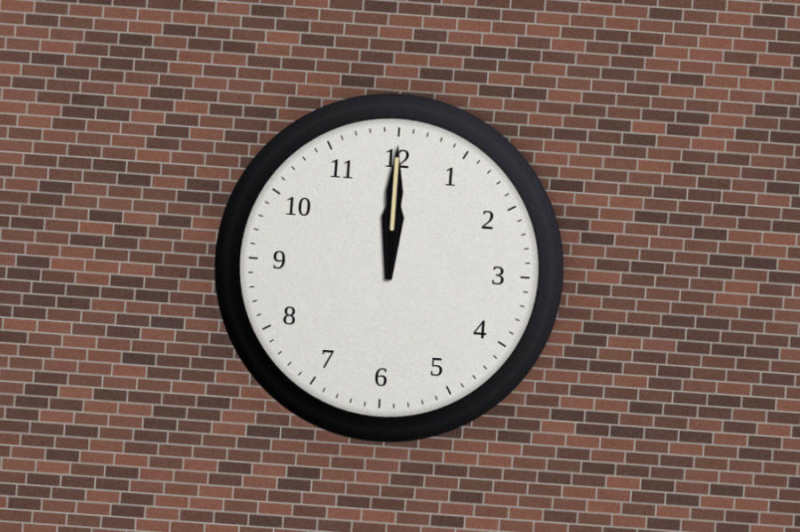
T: 12 h 00 min
